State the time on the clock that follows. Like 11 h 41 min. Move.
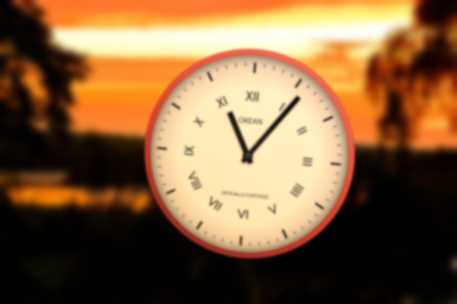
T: 11 h 06 min
